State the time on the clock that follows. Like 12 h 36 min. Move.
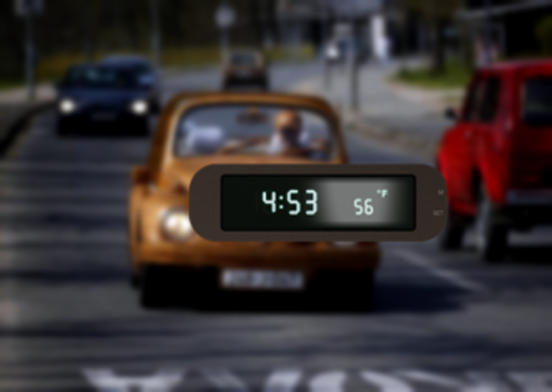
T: 4 h 53 min
